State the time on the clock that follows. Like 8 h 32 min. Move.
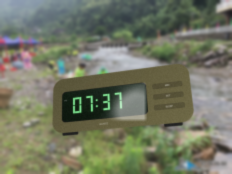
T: 7 h 37 min
